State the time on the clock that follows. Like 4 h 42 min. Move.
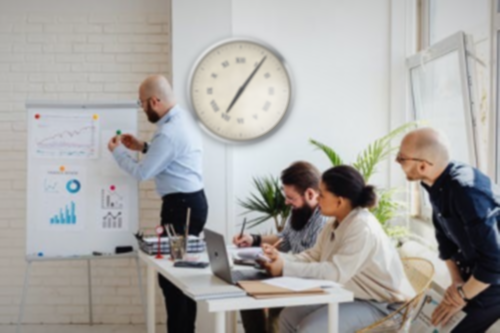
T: 7 h 06 min
